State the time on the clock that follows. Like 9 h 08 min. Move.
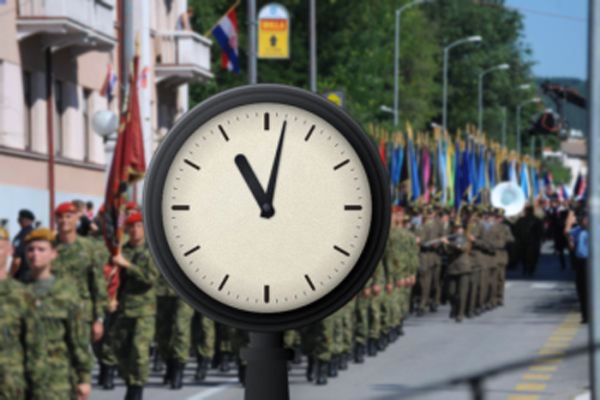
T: 11 h 02 min
